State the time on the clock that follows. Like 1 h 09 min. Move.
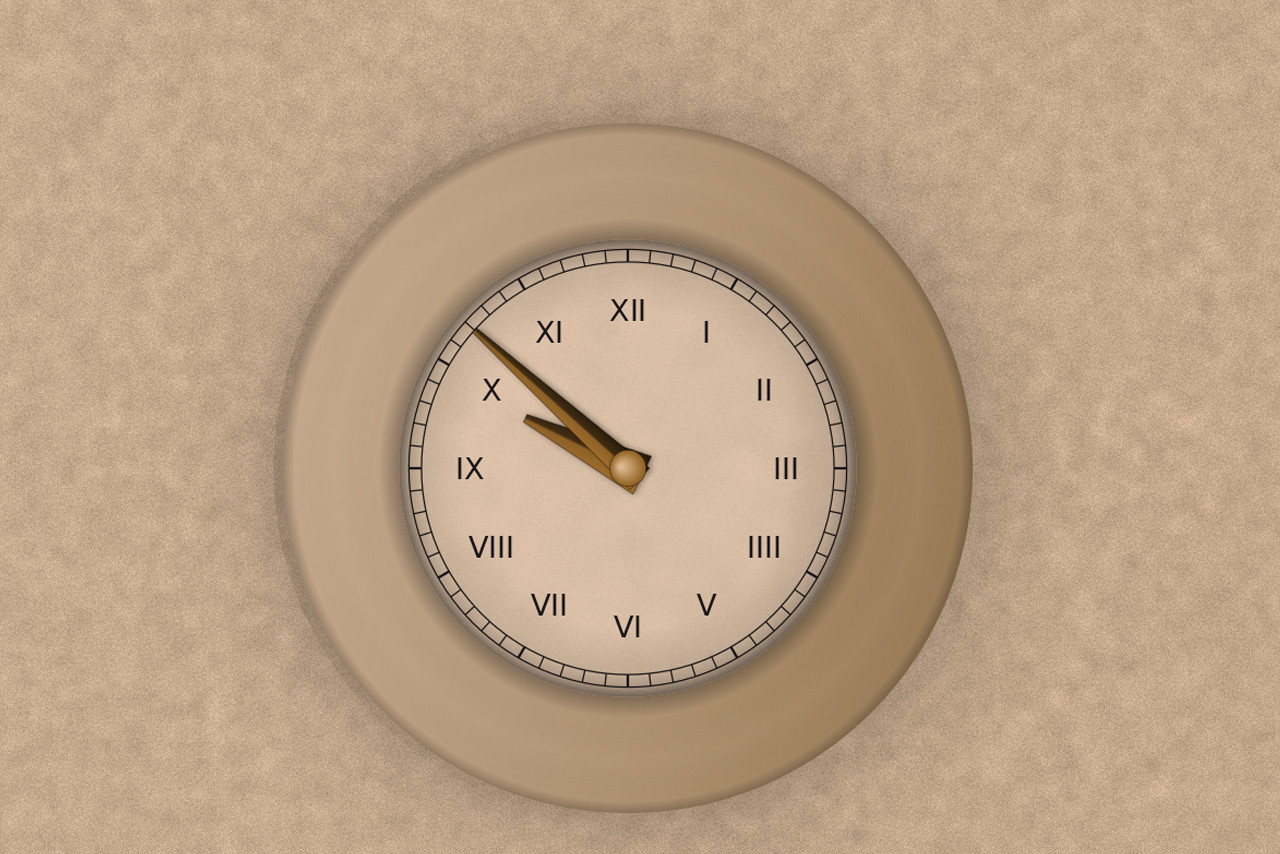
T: 9 h 52 min
